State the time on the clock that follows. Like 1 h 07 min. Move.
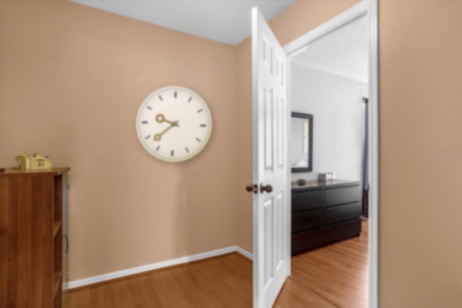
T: 9 h 38 min
